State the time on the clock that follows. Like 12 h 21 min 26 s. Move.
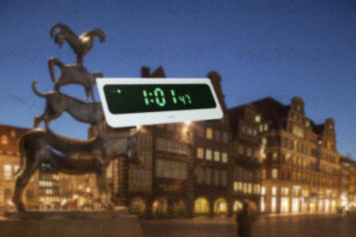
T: 1 h 01 min 47 s
